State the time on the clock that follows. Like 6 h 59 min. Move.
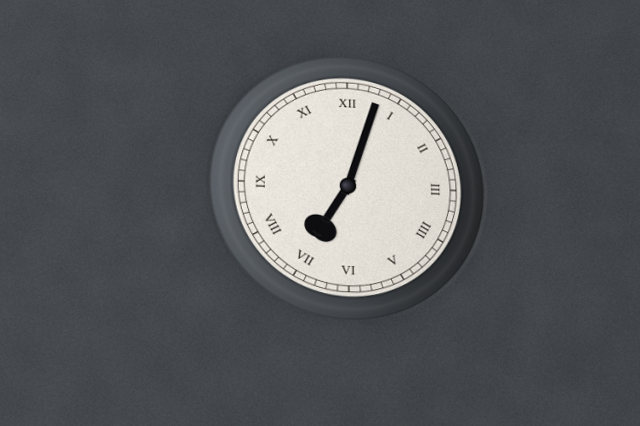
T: 7 h 03 min
